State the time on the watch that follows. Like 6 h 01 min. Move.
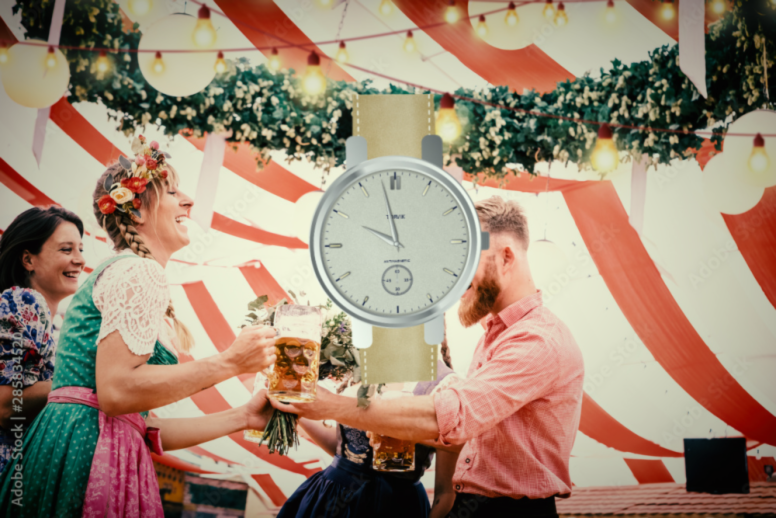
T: 9 h 58 min
